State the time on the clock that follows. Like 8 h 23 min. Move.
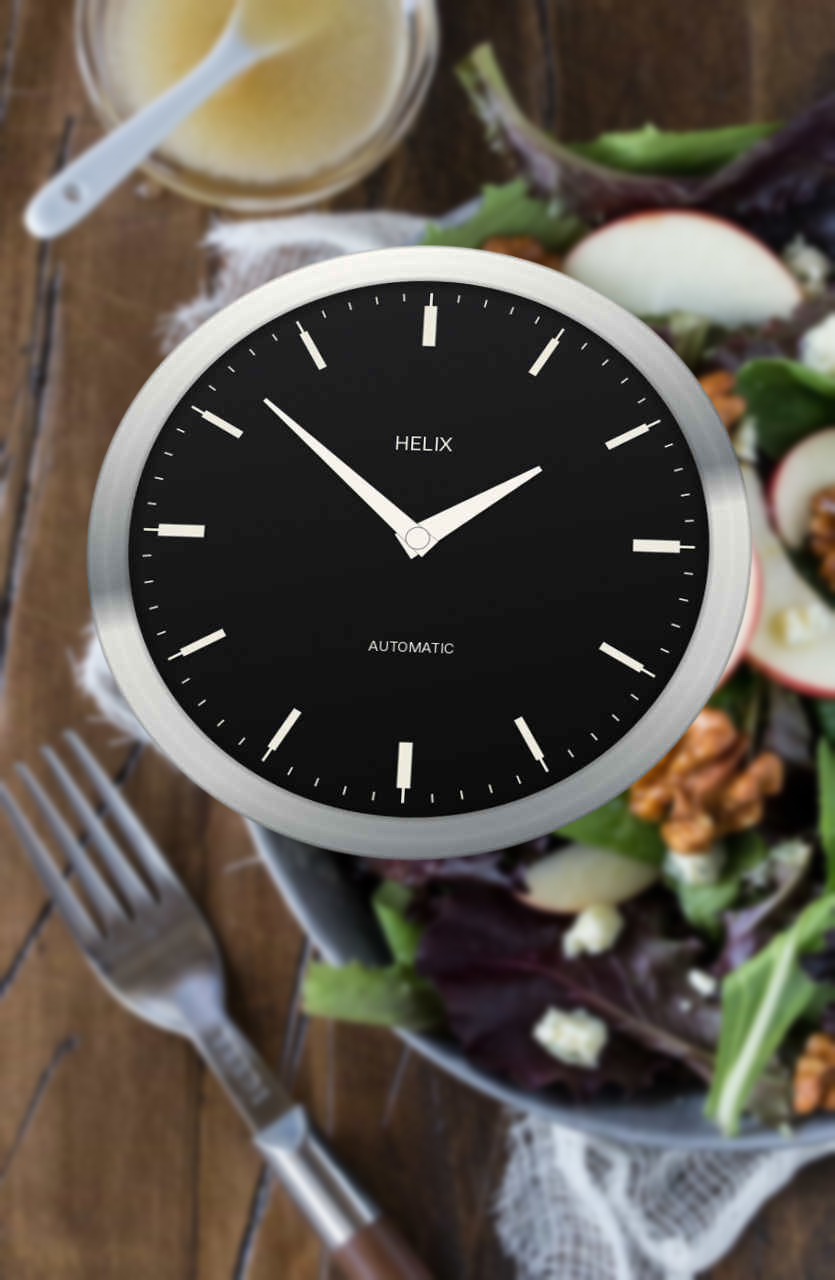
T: 1 h 52 min
